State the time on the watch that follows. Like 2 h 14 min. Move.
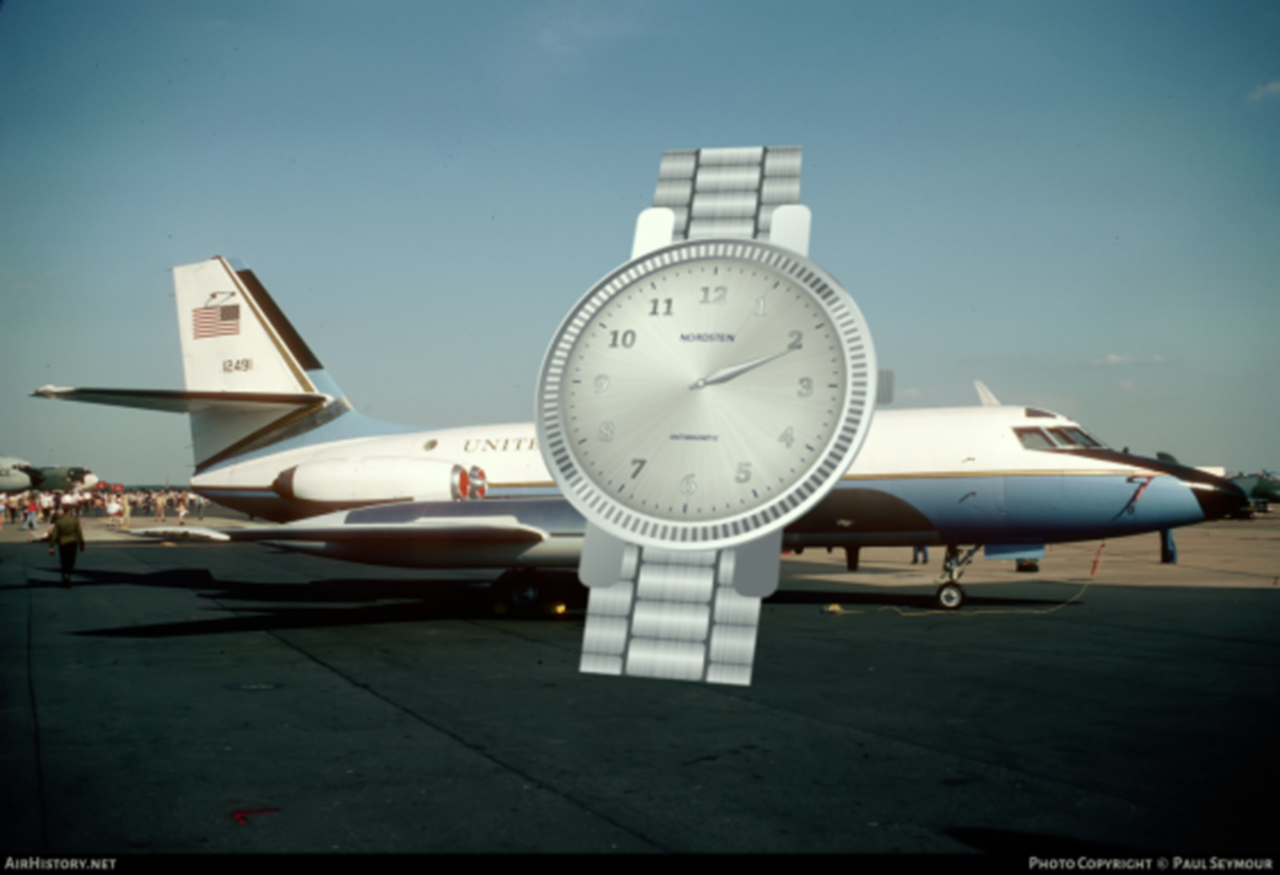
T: 2 h 11 min
